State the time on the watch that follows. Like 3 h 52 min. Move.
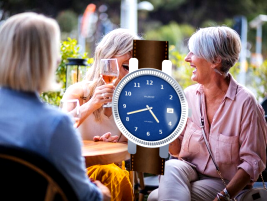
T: 4 h 42 min
